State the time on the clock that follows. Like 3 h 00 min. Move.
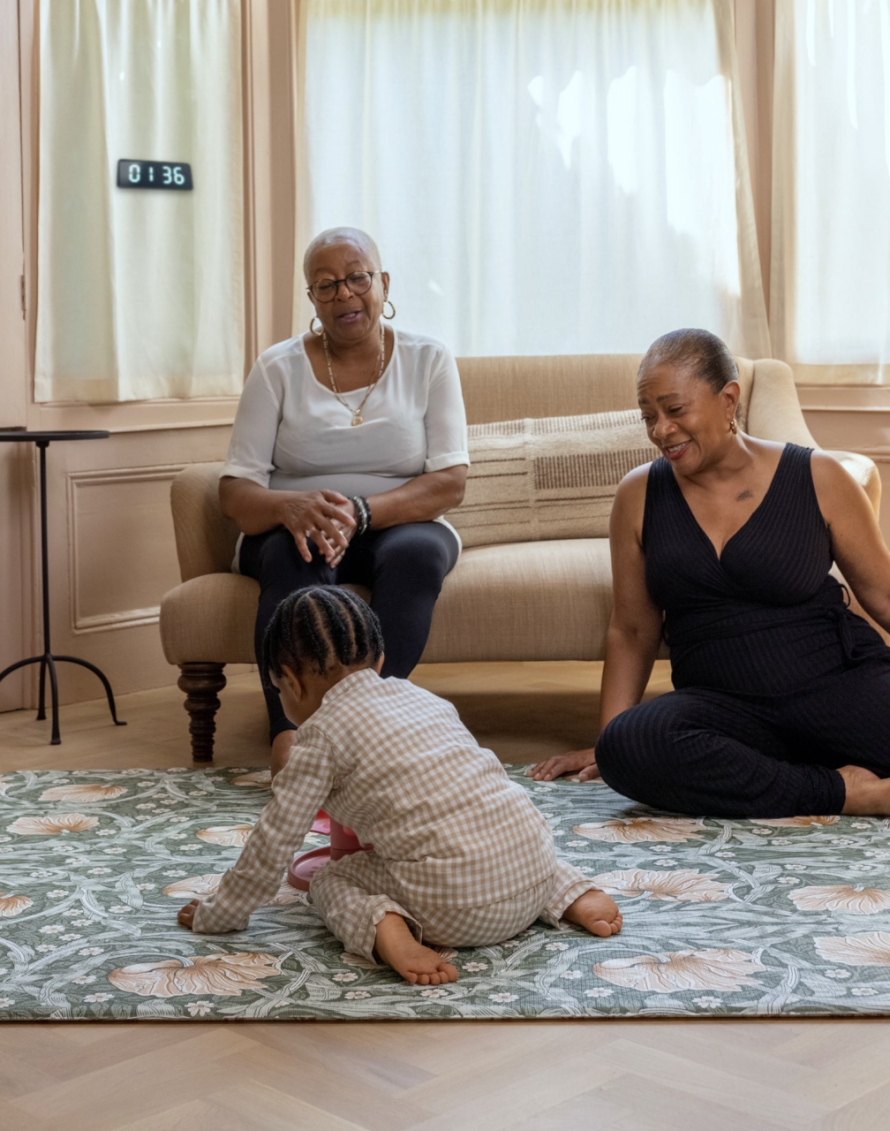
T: 1 h 36 min
